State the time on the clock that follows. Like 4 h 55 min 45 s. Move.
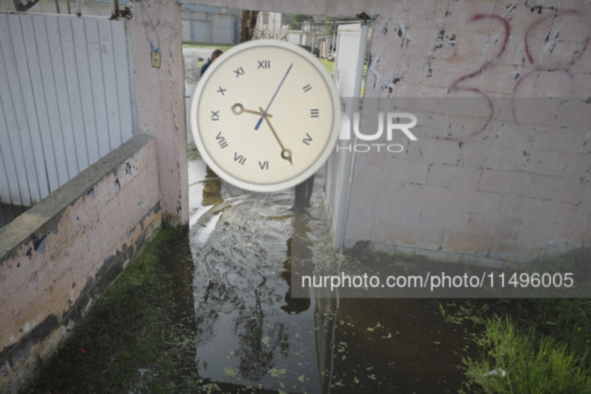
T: 9 h 25 min 05 s
